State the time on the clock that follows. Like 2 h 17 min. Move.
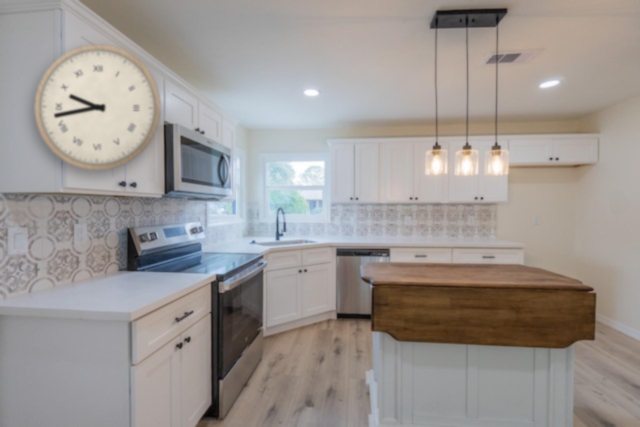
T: 9 h 43 min
